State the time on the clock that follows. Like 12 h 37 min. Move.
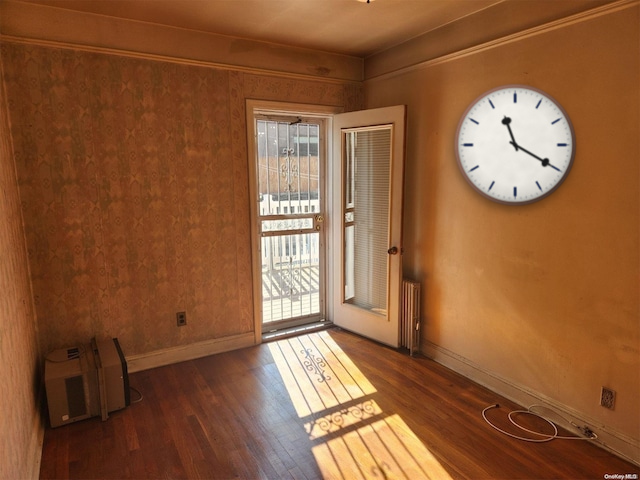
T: 11 h 20 min
